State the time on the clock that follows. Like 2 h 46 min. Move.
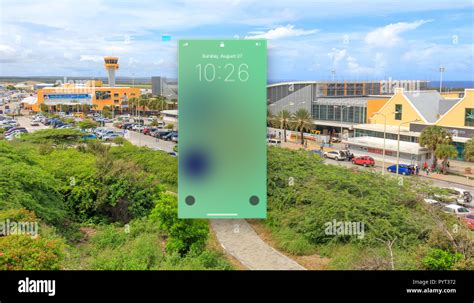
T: 10 h 26 min
